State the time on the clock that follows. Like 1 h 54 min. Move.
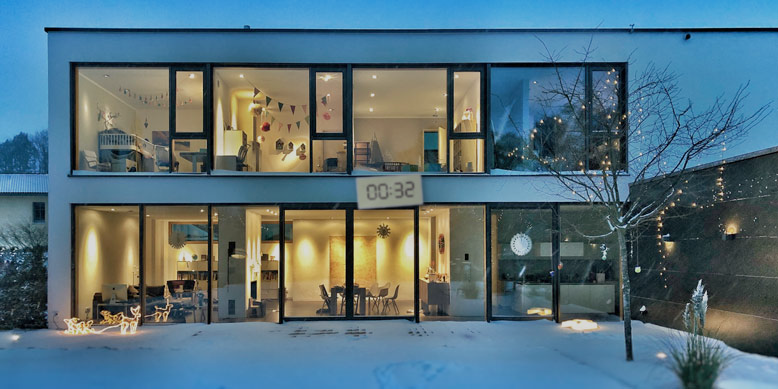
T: 0 h 32 min
